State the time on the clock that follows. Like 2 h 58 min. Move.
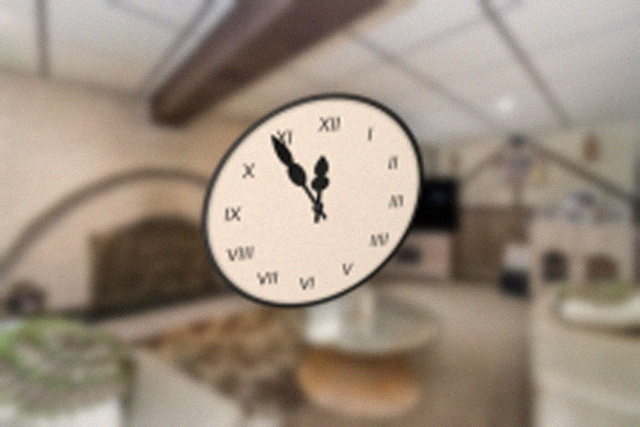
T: 11 h 54 min
